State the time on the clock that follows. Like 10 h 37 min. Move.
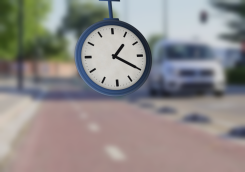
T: 1 h 20 min
